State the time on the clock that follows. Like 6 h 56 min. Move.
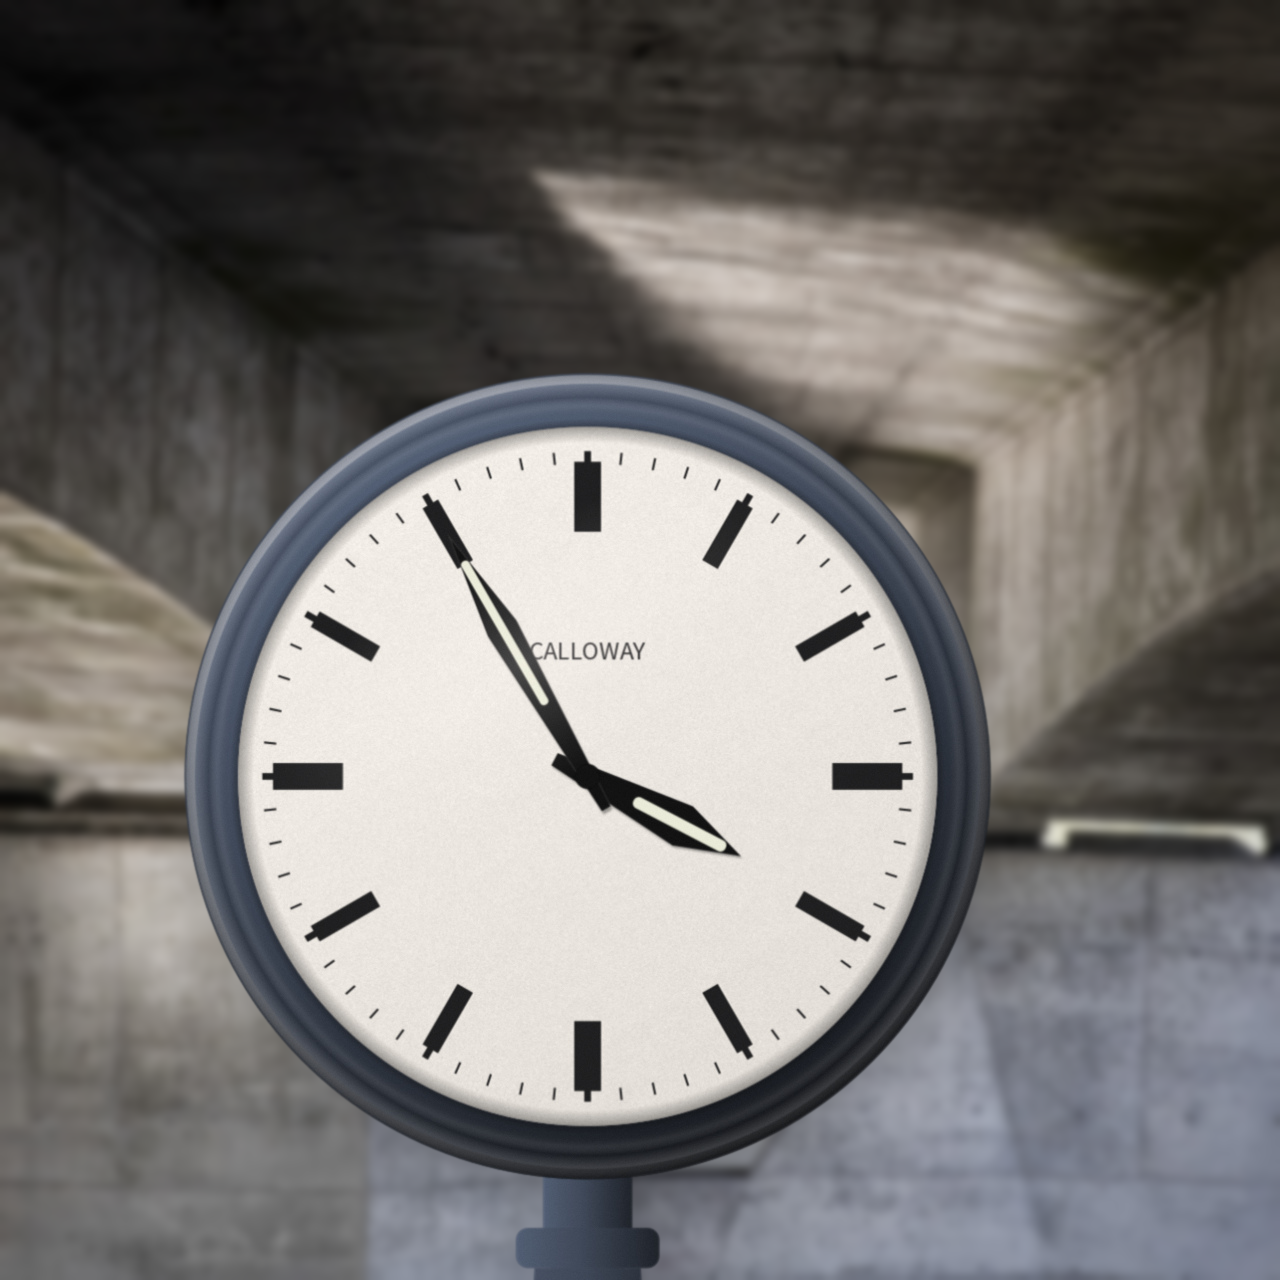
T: 3 h 55 min
